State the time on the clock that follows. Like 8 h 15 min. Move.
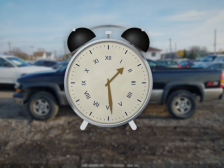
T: 1 h 29 min
